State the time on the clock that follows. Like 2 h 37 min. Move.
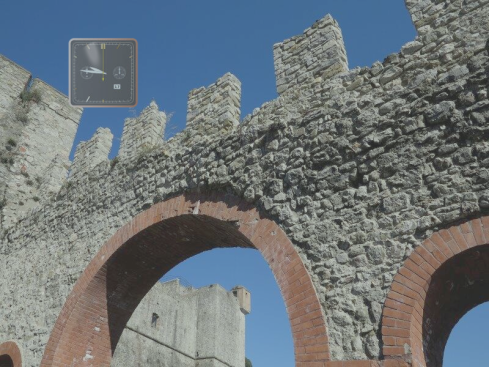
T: 9 h 46 min
